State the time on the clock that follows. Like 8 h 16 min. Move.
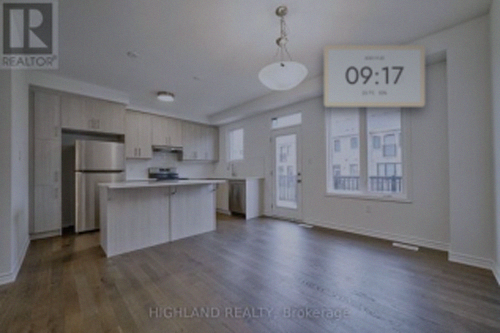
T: 9 h 17 min
